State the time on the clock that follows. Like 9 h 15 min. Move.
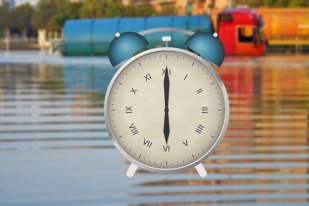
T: 6 h 00 min
